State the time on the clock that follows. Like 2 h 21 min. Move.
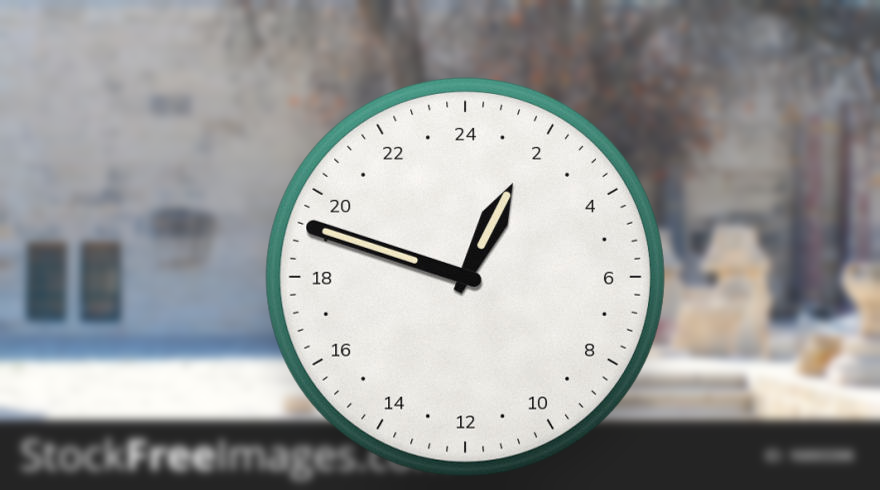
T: 1 h 48 min
